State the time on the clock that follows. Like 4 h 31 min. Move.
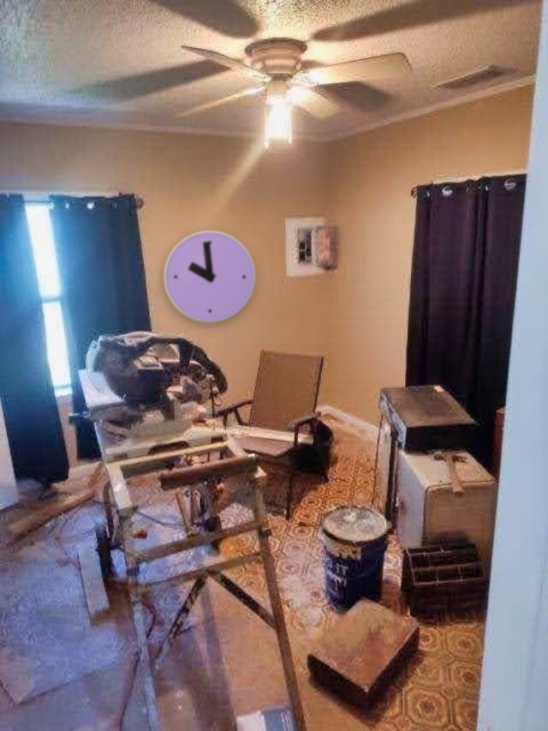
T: 9 h 59 min
